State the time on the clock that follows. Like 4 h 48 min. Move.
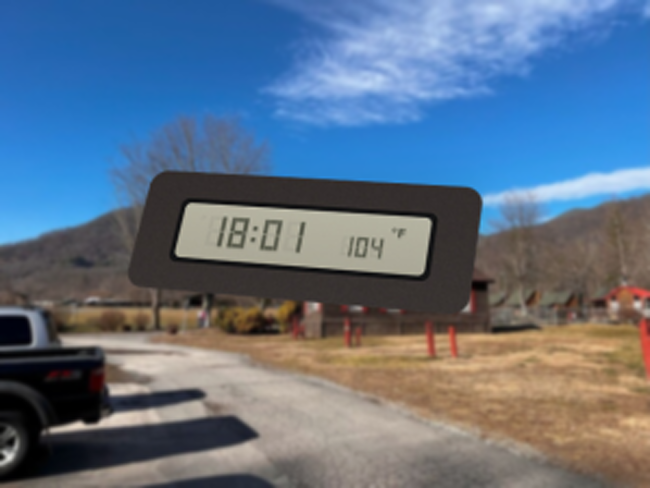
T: 18 h 01 min
